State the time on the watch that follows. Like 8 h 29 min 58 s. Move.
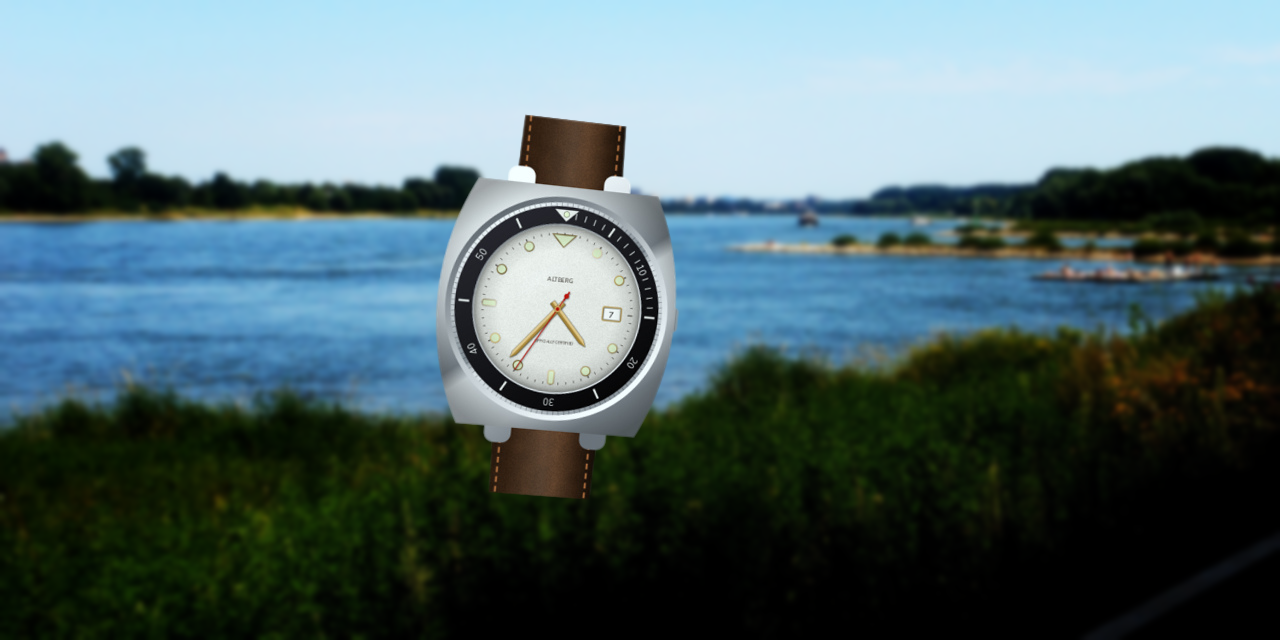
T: 4 h 36 min 35 s
